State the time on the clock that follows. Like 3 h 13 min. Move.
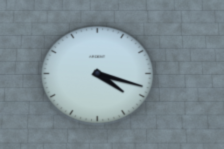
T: 4 h 18 min
